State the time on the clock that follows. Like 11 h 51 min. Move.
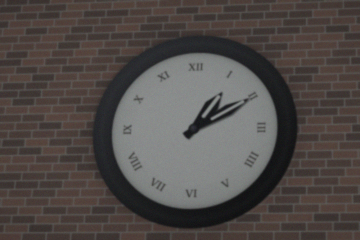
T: 1 h 10 min
